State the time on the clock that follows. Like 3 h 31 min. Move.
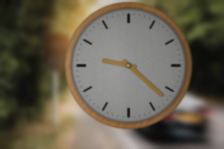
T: 9 h 22 min
